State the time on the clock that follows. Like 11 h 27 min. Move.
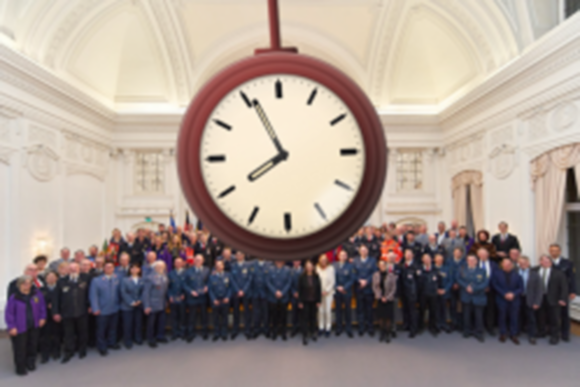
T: 7 h 56 min
